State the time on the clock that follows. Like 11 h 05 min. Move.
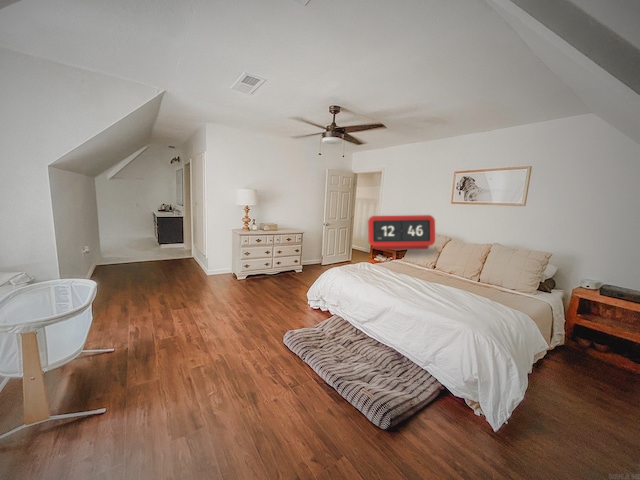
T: 12 h 46 min
